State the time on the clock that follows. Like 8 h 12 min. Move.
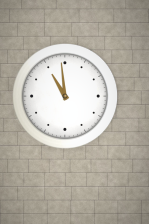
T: 10 h 59 min
